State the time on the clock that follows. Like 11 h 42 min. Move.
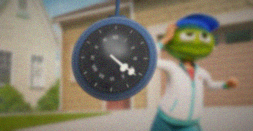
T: 4 h 21 min
